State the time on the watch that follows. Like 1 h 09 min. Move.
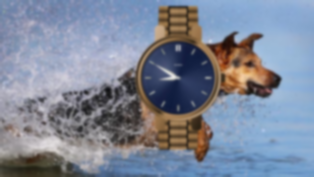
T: 8 h 50 min
